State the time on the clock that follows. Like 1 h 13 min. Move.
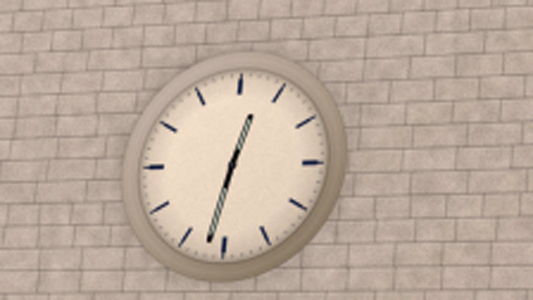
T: 12 h 32 min
